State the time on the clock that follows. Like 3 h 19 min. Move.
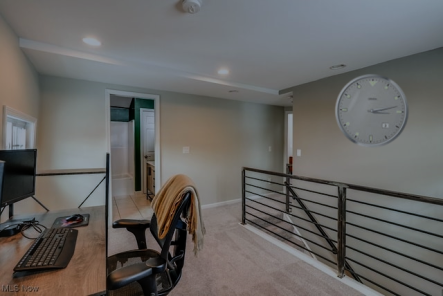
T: 3 h 13 min
